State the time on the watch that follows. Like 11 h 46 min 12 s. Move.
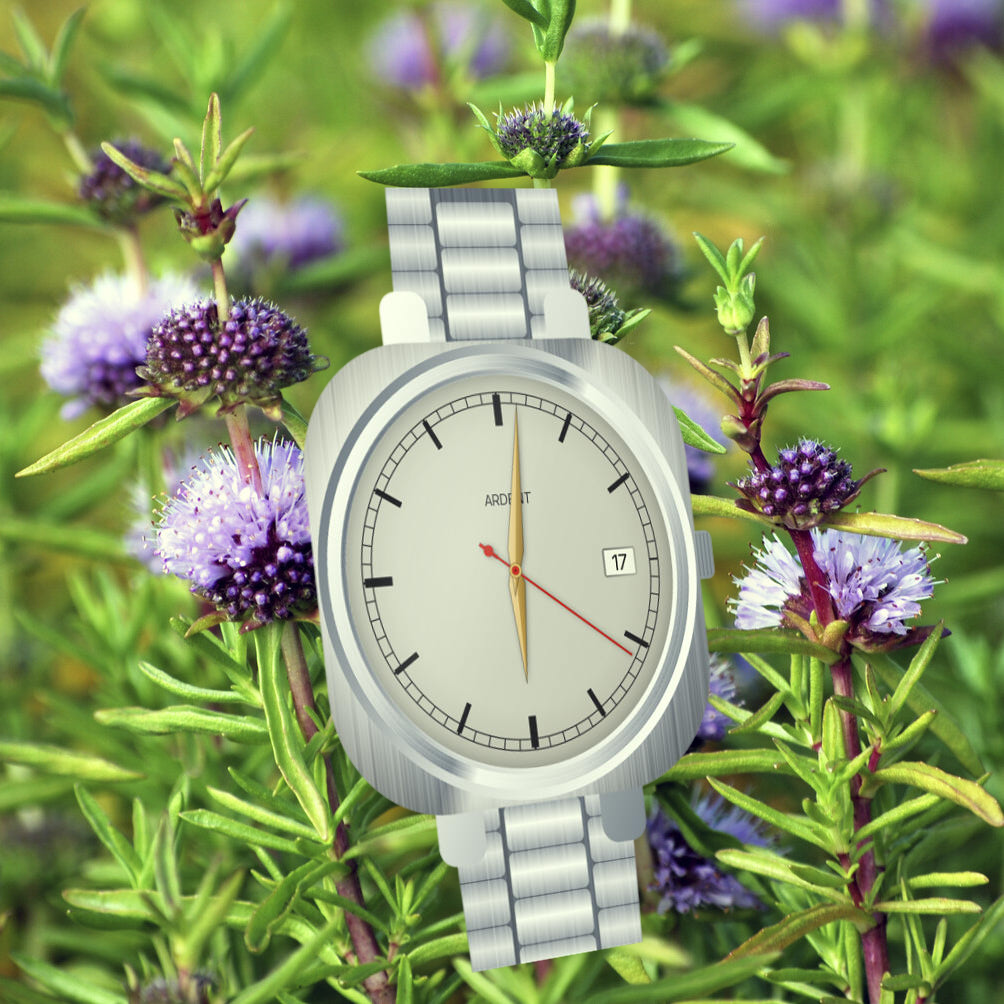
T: 6 h 01 min 21 s
